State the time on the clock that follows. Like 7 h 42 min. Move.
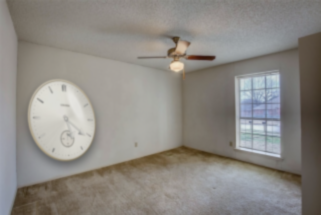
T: 5 h 21 min
